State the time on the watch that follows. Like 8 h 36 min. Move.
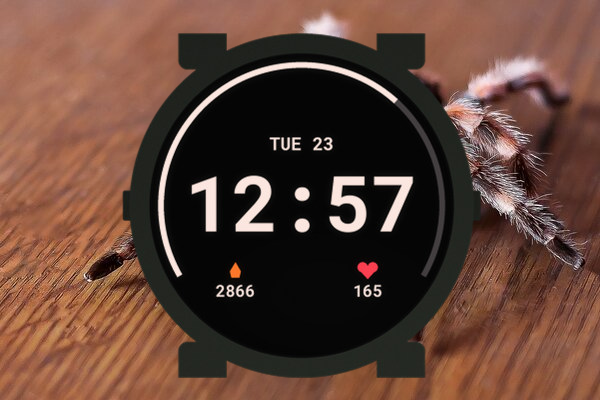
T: 12 h 57 min
